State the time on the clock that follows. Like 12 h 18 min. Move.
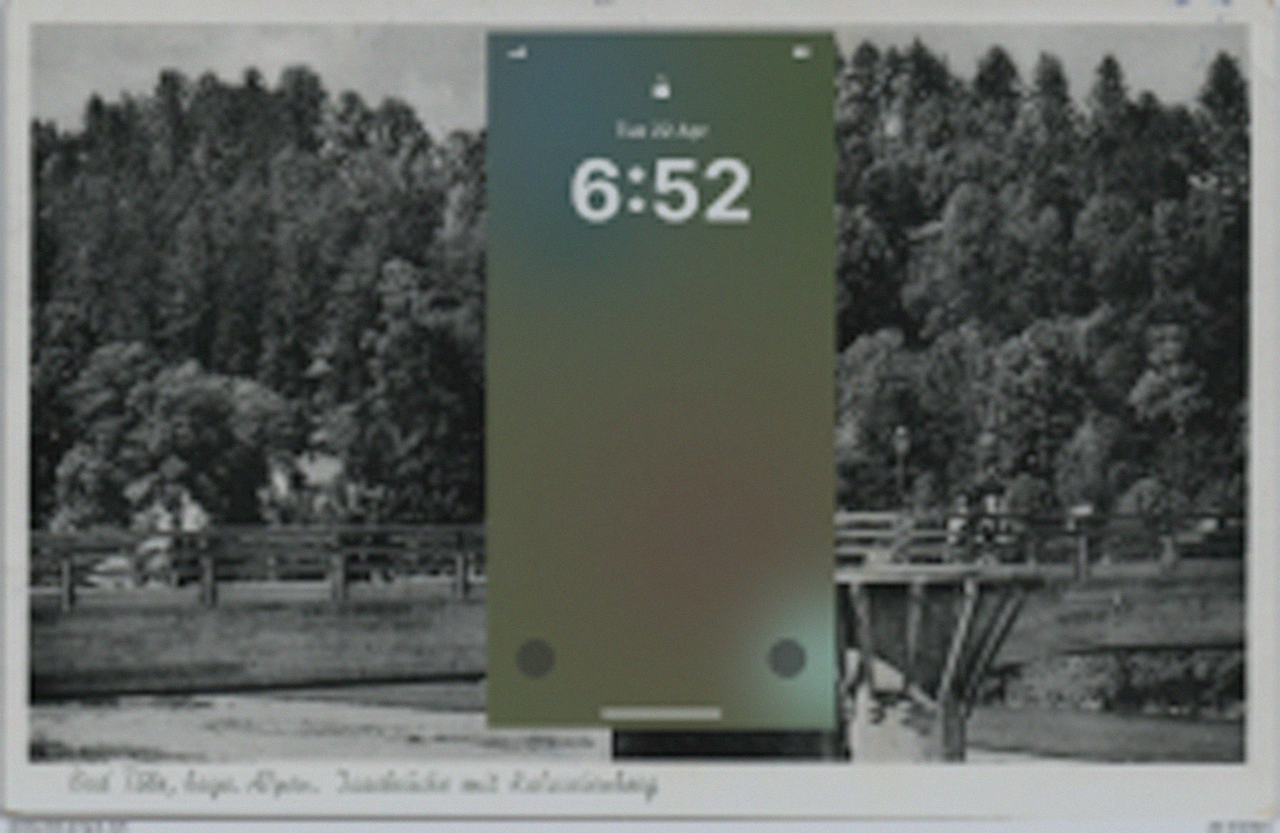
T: 6 h 52 min
